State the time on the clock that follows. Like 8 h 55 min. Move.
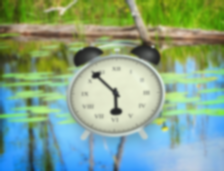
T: 5 h 53 min
